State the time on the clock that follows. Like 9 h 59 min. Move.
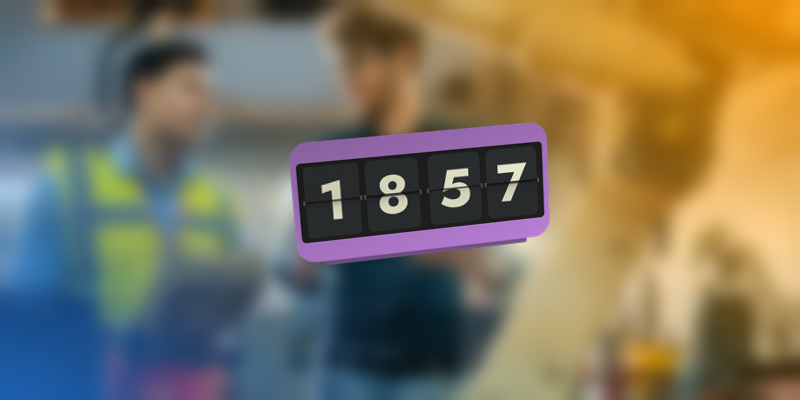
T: 18 h 57 min
